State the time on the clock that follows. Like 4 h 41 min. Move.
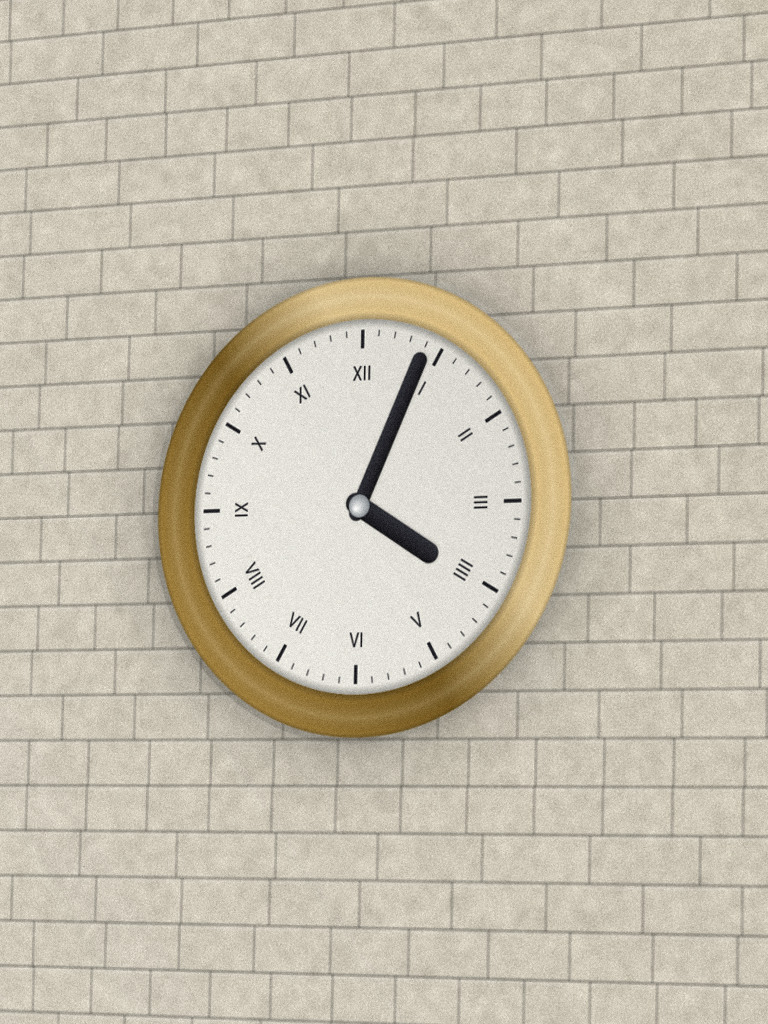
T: 4 h 04 min
